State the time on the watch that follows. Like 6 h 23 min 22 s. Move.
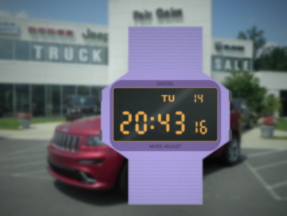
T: 20 h 43 min 16 s
